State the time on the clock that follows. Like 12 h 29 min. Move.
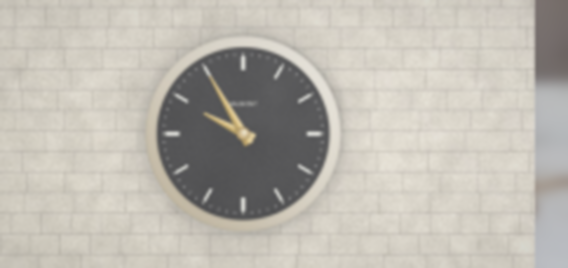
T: 9 h 55 min
